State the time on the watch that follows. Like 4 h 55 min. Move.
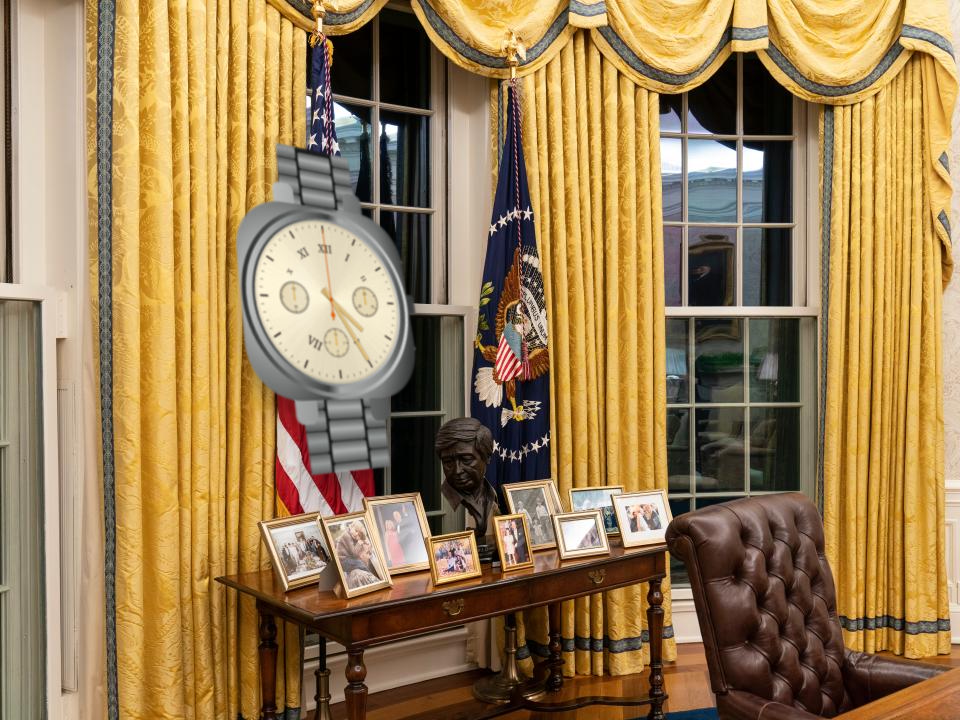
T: 4 h 25 min
